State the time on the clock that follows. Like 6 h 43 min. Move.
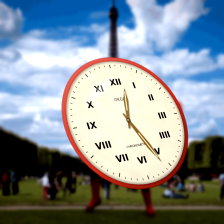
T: 12 h 26 min
